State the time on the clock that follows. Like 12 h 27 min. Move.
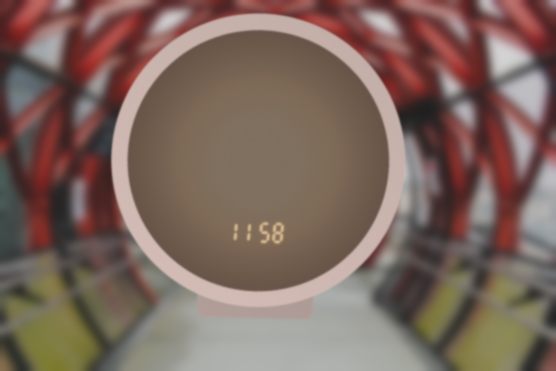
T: 11 h 58 min
